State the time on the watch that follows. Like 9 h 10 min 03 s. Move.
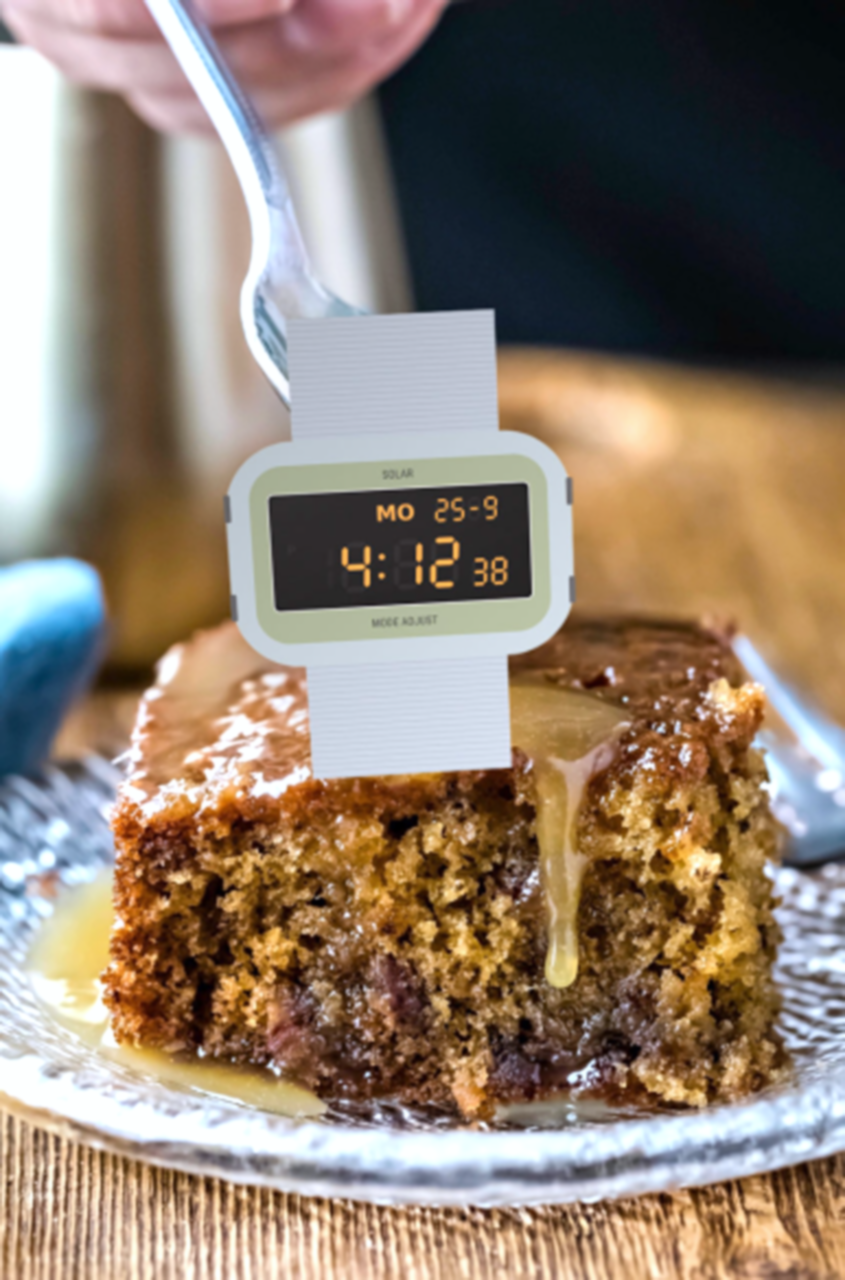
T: 4 h 12 min 38 s
